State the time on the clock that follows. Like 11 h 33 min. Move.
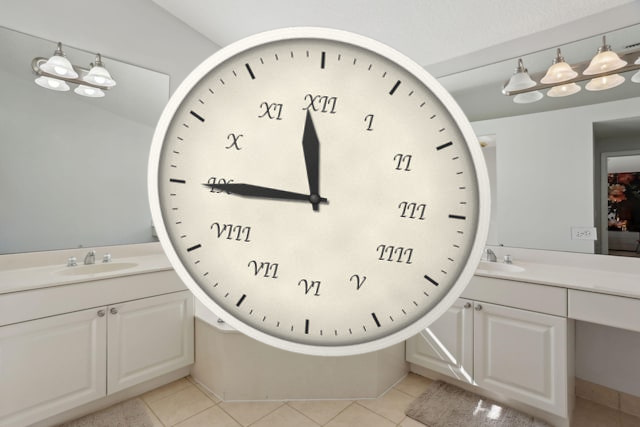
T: 11 h 45 min
